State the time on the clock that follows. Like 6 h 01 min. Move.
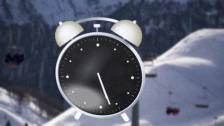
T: 5 h 27 min
